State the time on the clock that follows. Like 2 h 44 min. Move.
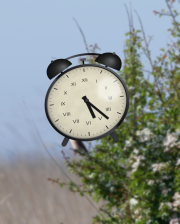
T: 5 h 23 min
